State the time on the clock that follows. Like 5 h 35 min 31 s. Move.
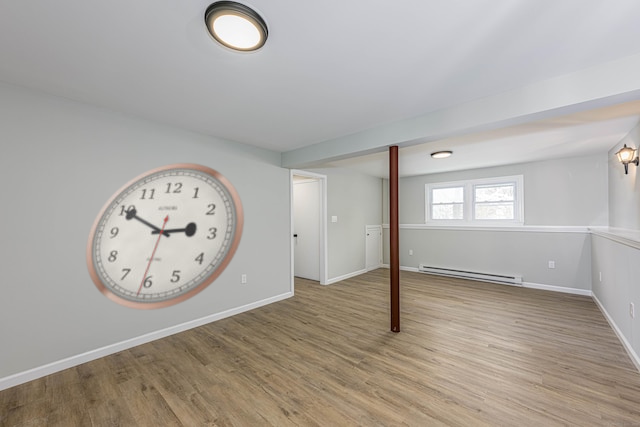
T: 2 h 49 min 31 s
